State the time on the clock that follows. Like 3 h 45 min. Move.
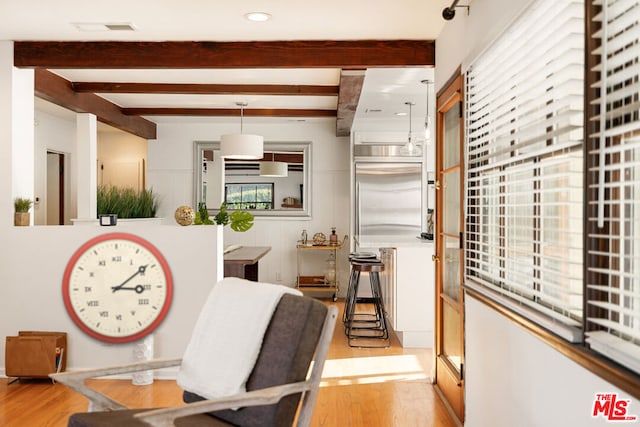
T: 3 h 09 min
